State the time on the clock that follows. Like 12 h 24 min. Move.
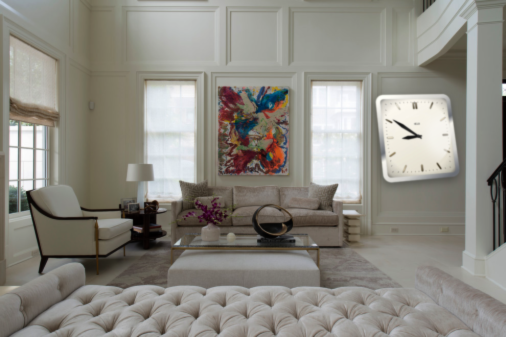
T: 8 h 51 min
